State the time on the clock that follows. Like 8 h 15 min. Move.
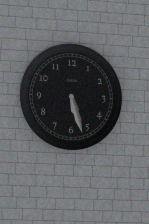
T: 5 h 27 min
